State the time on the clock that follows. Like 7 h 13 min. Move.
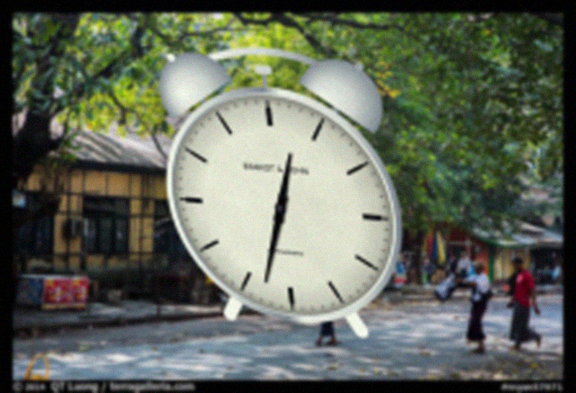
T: 12 h 33 min
